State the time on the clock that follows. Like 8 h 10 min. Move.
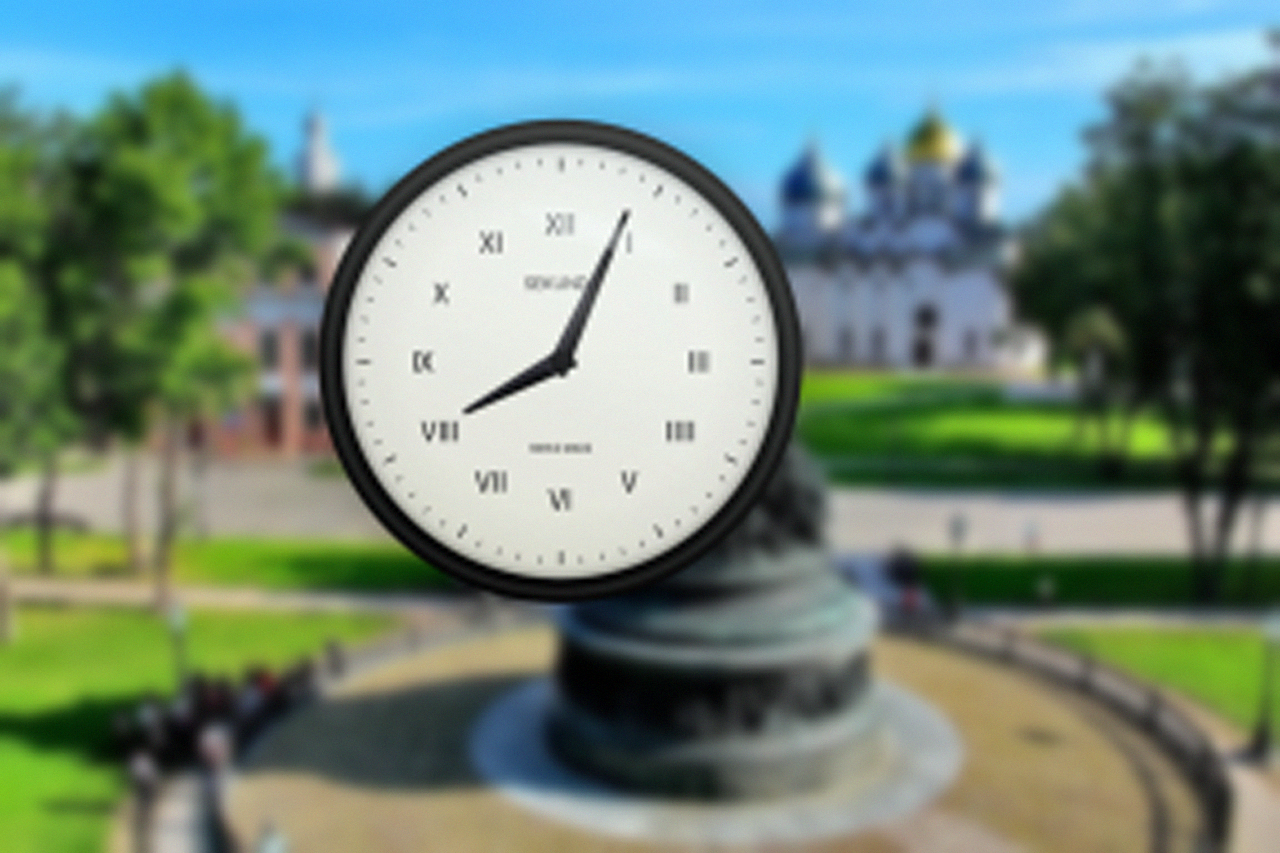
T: 8 h 04 min
